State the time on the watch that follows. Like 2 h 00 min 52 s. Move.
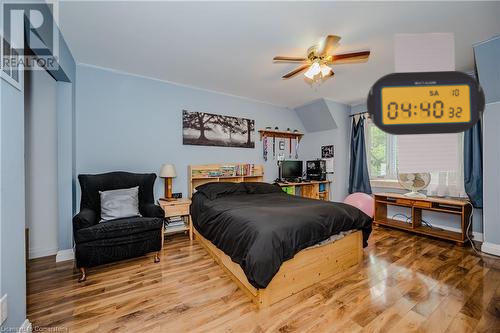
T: 4 h 40 min 32 s
